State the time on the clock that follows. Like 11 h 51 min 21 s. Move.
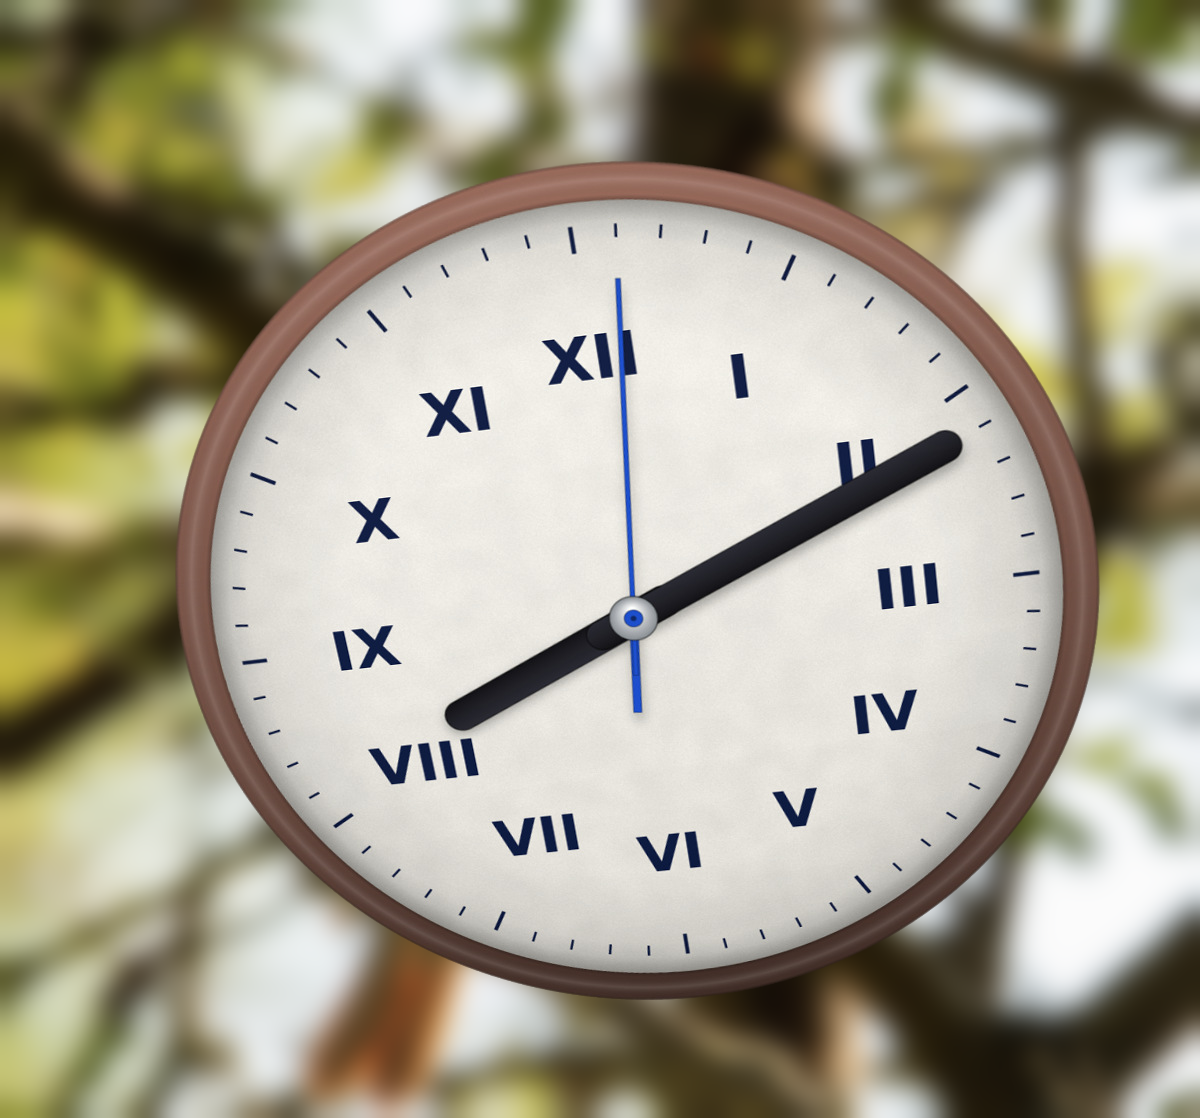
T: 8 h 11 min 01 s
